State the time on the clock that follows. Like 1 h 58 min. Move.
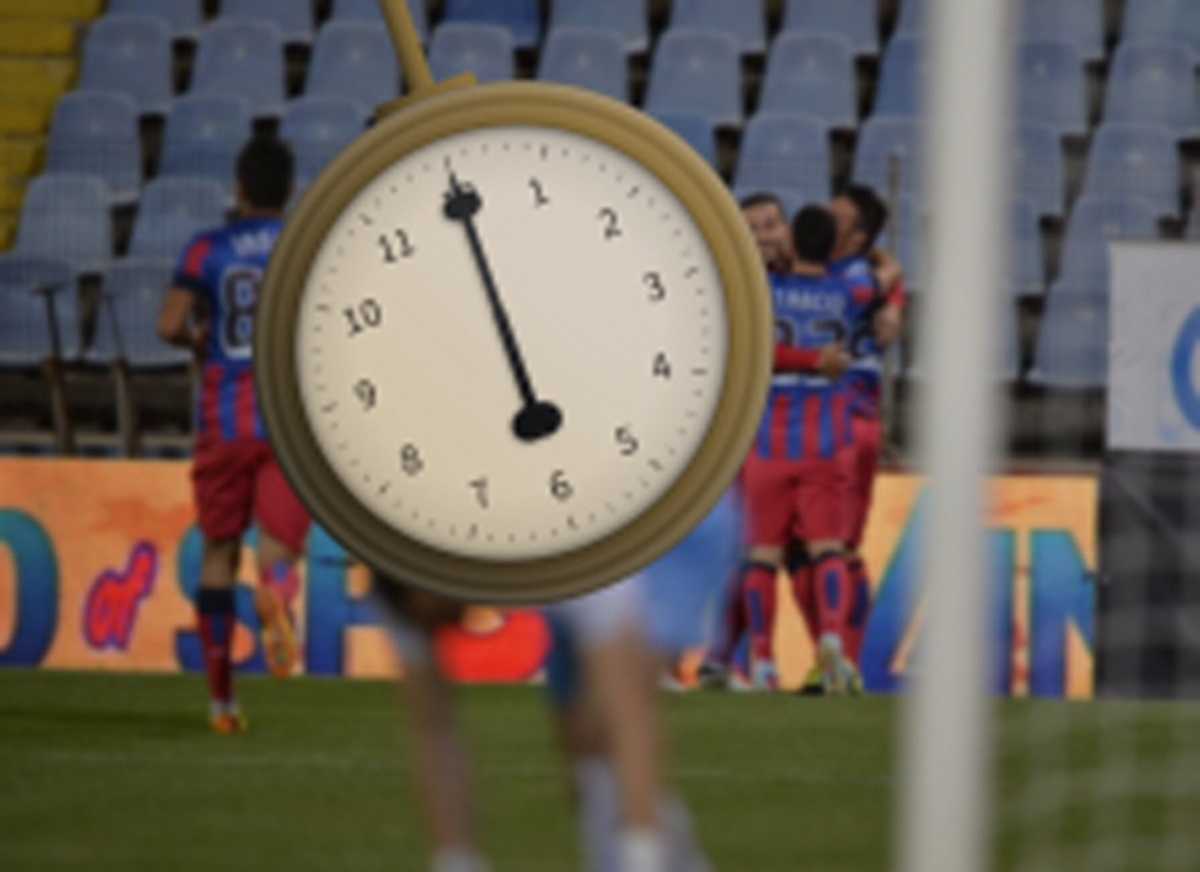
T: 6 h 00 min
